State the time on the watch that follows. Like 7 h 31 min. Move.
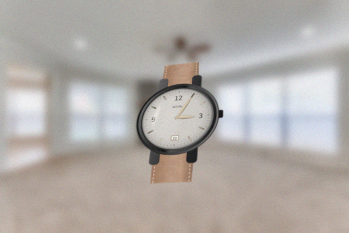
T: 3 h 05 min
